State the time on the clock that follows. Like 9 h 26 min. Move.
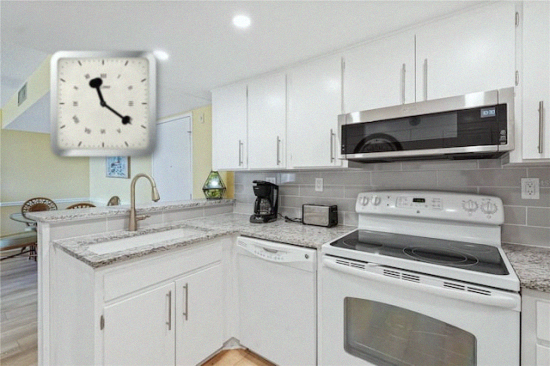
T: 11 h 21 min
